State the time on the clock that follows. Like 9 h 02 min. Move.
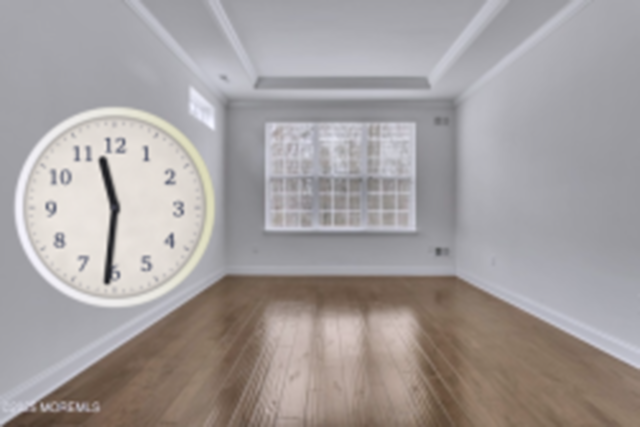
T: 11 h 31 min
